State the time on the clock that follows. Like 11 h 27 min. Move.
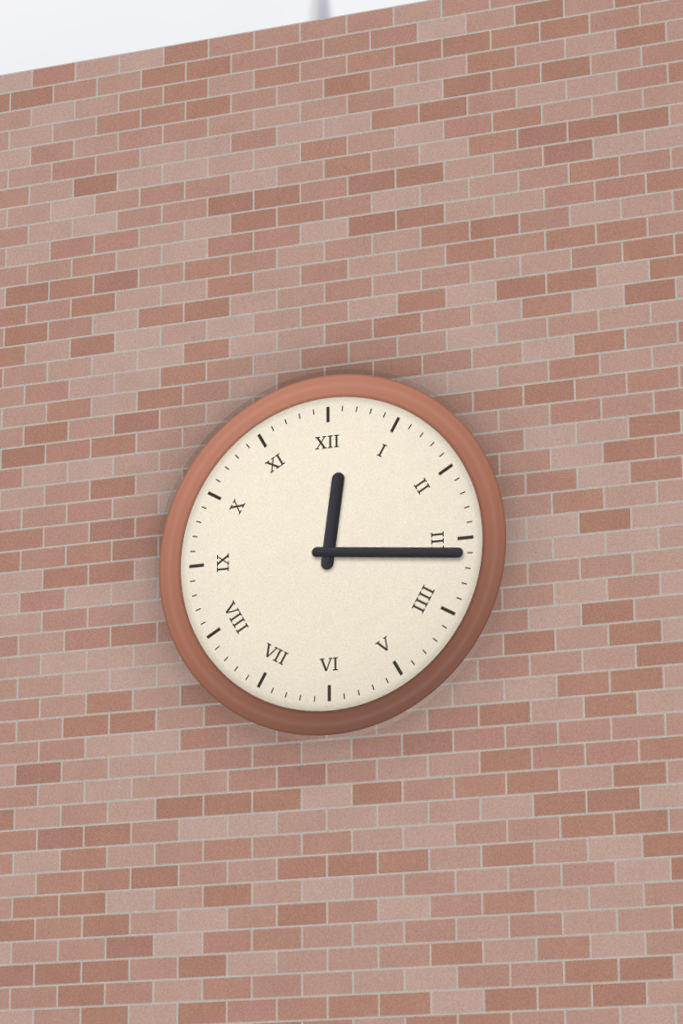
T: 12 h 16 min
